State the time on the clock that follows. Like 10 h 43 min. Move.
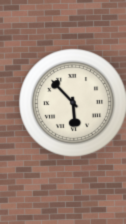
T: 5 h 53 min
